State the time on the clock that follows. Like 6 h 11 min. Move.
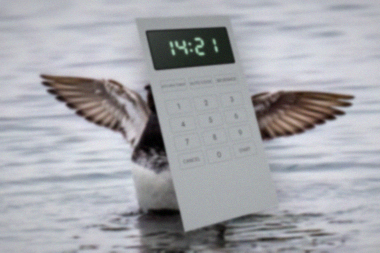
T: 14 h 21 min
